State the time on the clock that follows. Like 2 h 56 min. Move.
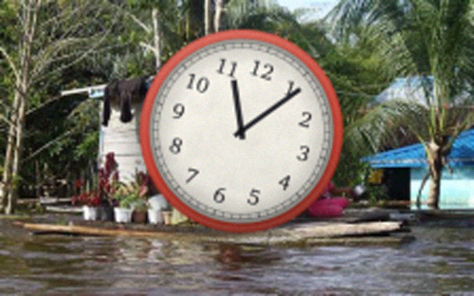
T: 11 h 06 min
